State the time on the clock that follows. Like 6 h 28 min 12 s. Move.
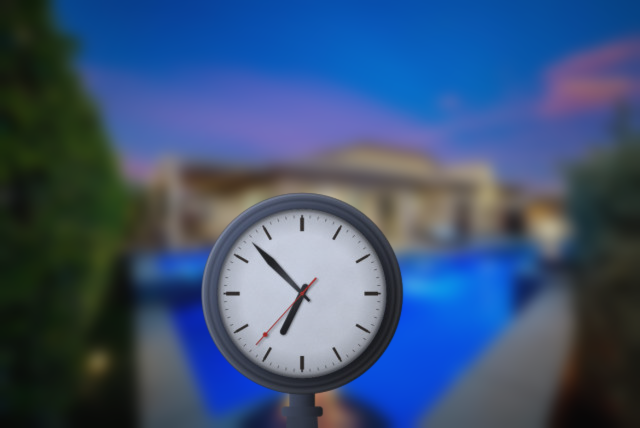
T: 6 h 52 min 37 s
